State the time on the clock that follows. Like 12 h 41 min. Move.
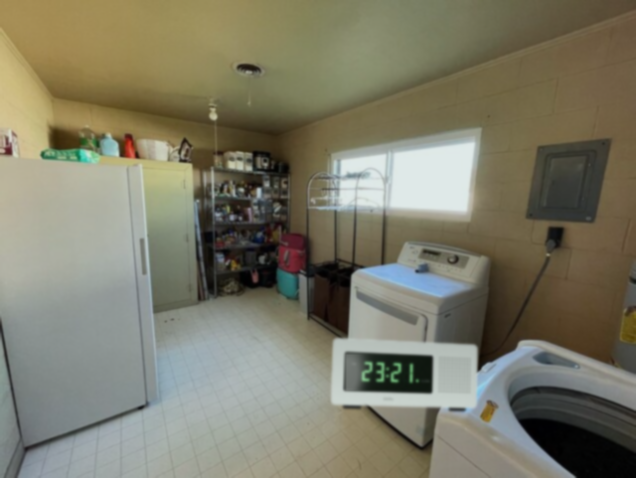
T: 23 h 21 min
